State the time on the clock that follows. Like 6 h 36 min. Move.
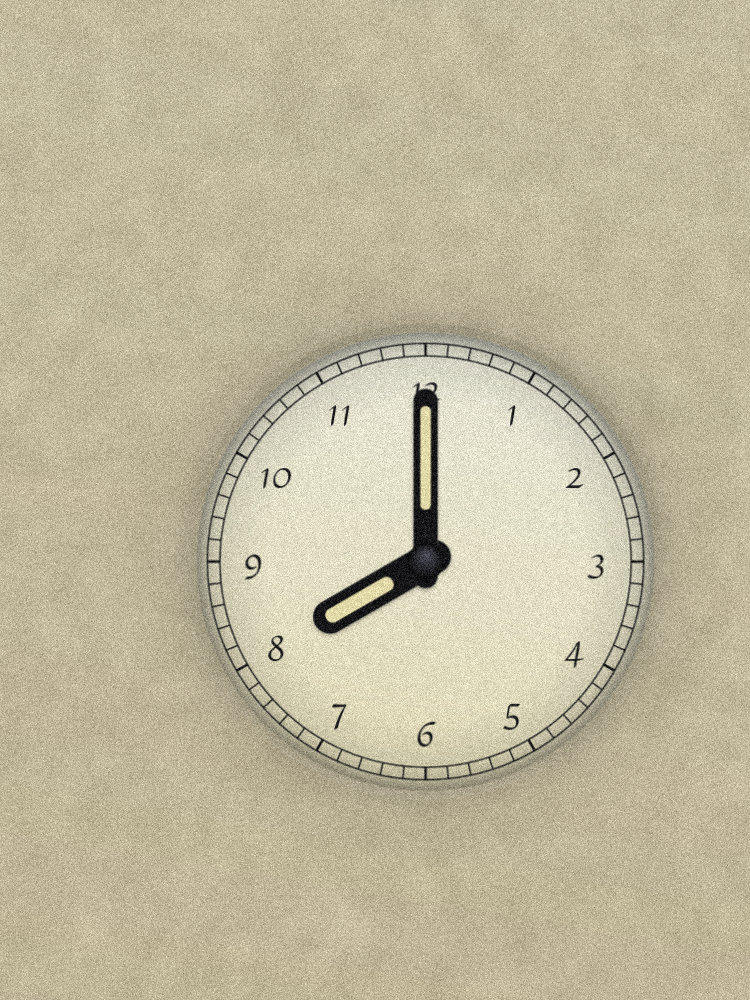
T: 8 h 00 min
